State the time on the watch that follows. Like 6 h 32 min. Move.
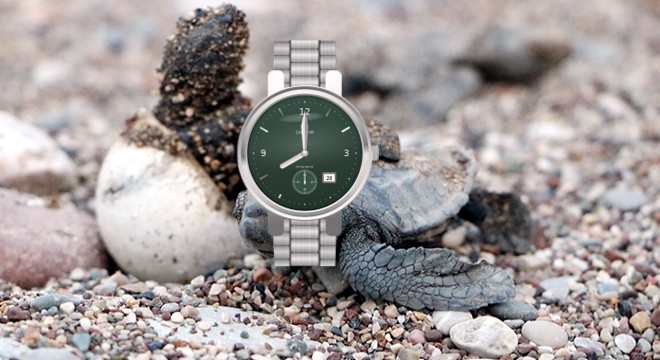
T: 8 h 00 min
